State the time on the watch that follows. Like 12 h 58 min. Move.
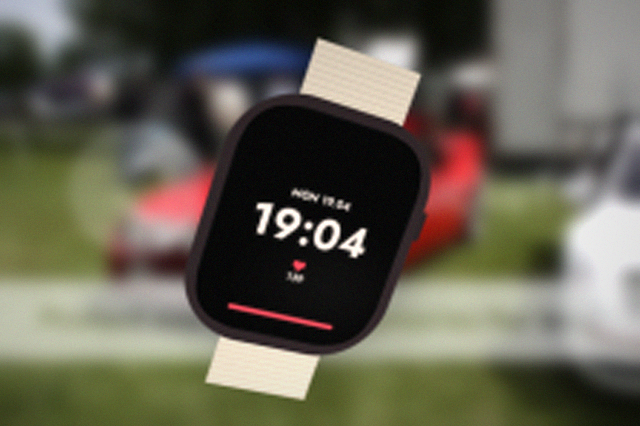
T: 19 h 04 min
